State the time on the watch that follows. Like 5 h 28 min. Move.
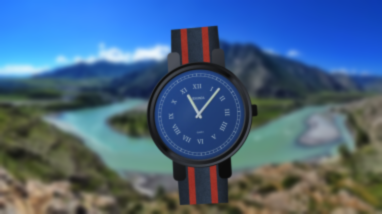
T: 11 h 07 min
